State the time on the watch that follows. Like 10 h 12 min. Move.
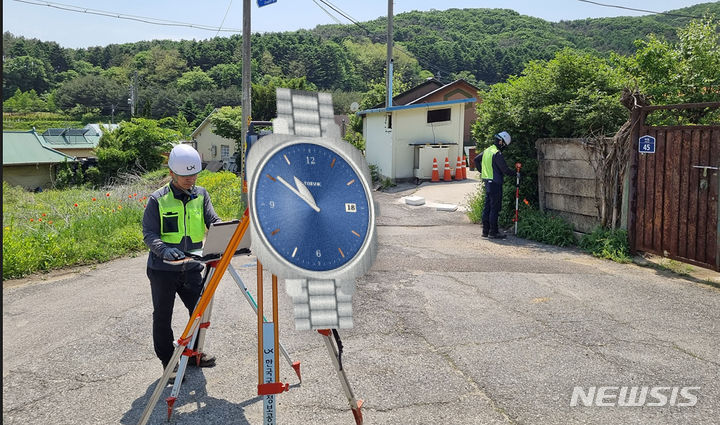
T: 10 h 51 min
